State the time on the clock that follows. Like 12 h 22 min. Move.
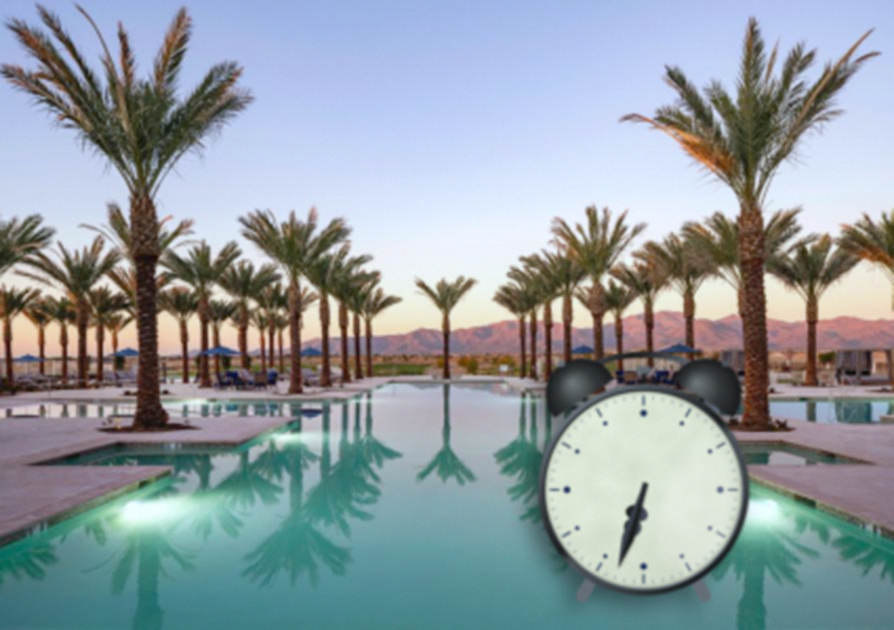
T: 6 h 33 min
